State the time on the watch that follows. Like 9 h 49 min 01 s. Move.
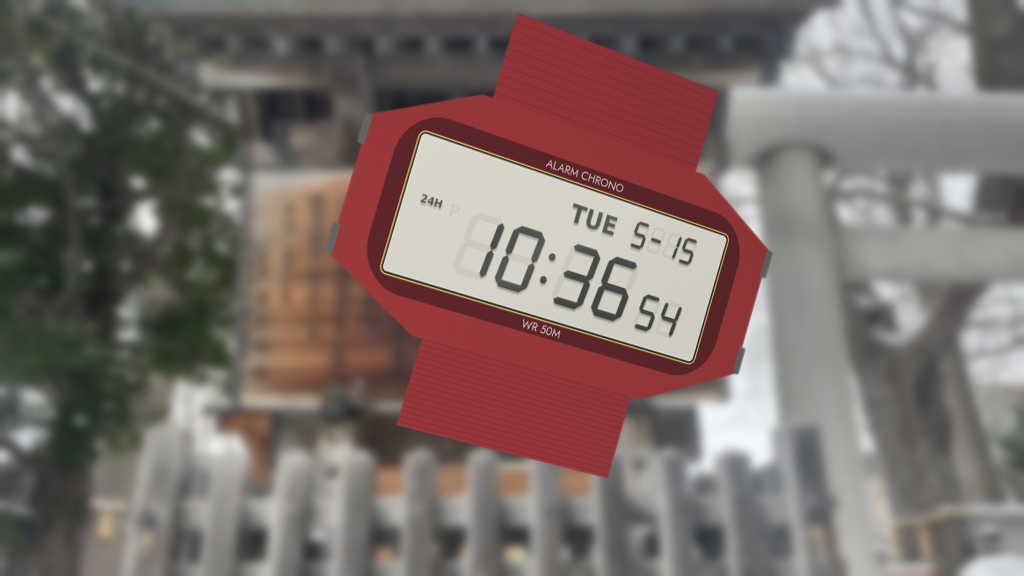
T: 10 h 36 min 54 s
